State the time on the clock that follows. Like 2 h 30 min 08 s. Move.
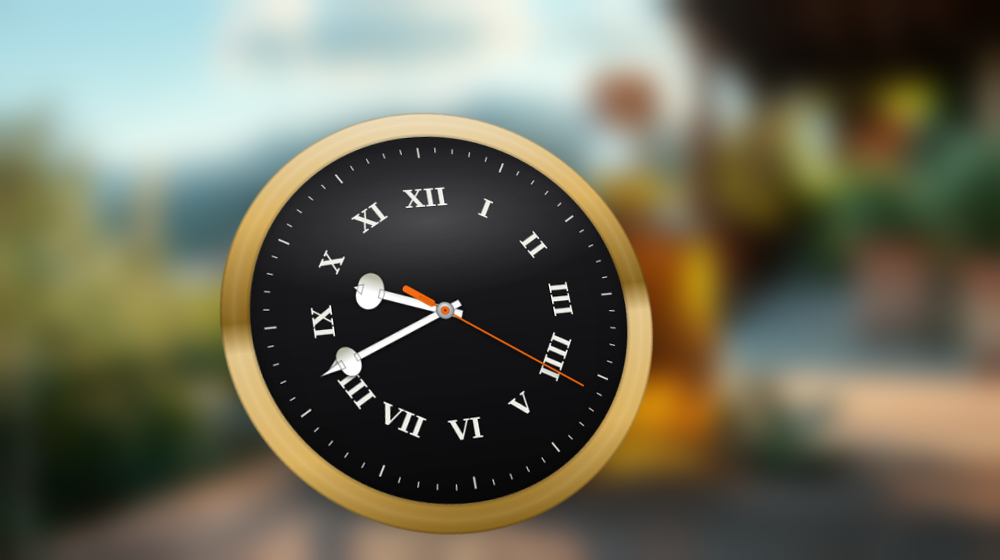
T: 9 h 41 min 21 s
